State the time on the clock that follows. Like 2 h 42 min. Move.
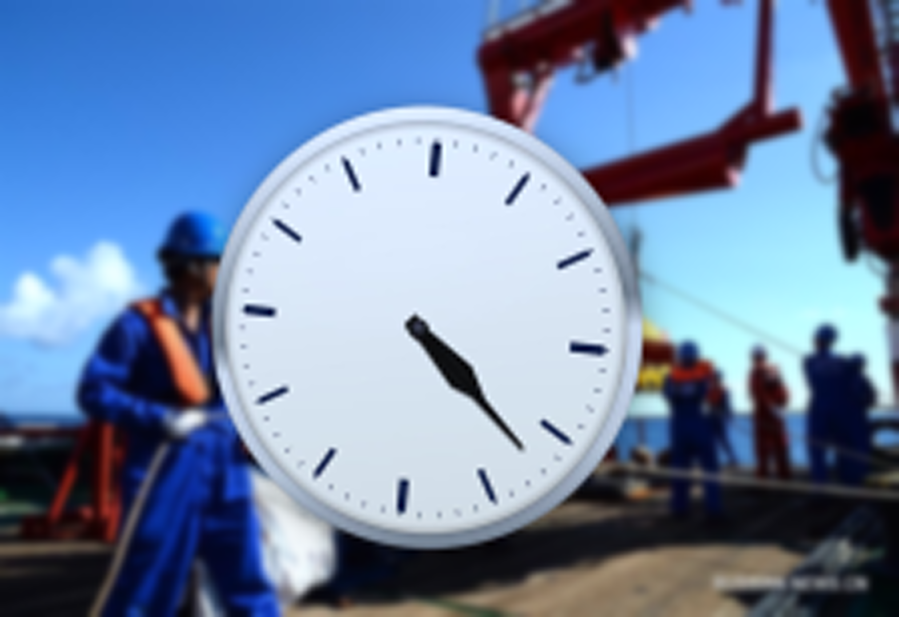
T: 4 h 22 min
